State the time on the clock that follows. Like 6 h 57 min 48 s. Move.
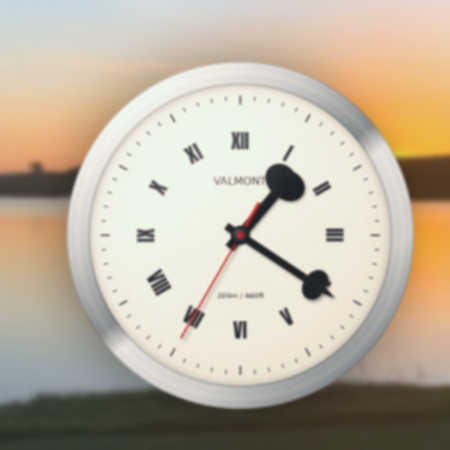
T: 1 h 20 min 35 s
